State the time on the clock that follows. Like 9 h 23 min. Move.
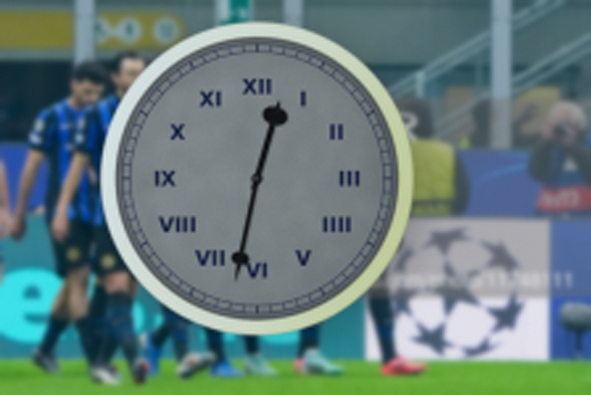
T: 12 h 32 min
